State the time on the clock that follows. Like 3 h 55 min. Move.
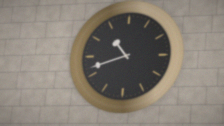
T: 10 h 42 min
